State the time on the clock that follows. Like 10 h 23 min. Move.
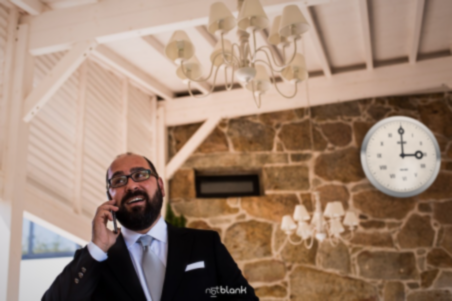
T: 3 h 00 min
